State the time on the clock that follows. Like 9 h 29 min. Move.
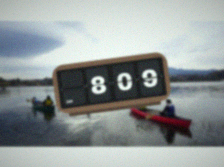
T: 8 h 09 min
